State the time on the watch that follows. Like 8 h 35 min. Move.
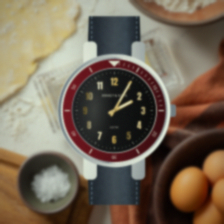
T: 2 h 05 min
